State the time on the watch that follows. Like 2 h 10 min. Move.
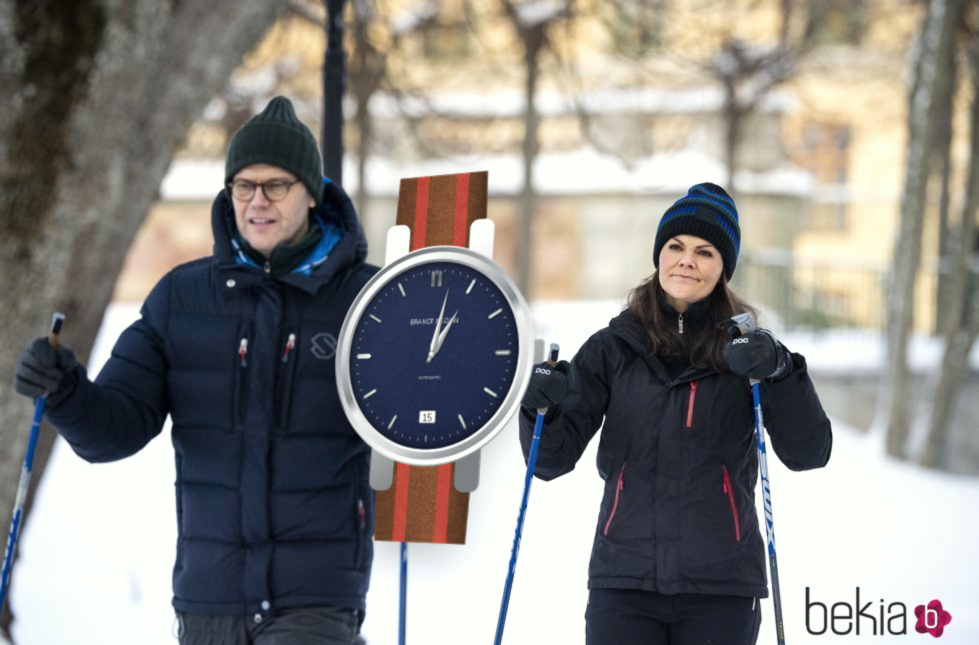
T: 1 h 02 min
